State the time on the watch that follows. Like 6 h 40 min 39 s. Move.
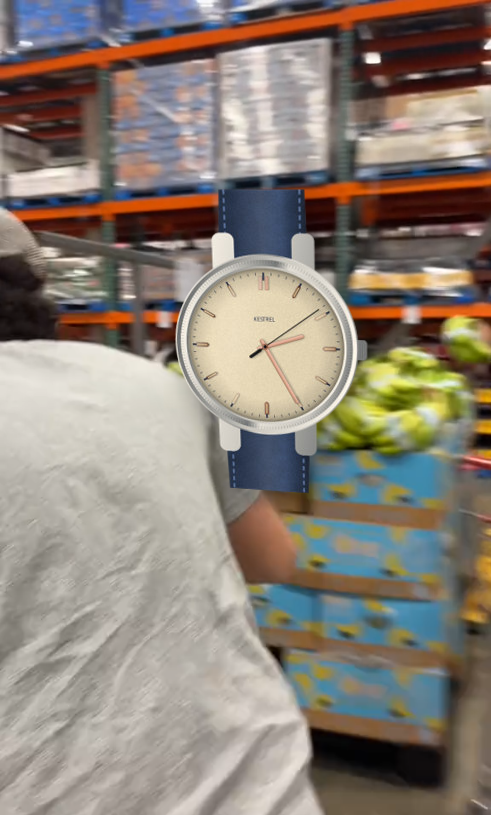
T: 2 h 25 min 09 s
